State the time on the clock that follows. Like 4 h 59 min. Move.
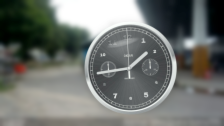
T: 1 h 44 min
